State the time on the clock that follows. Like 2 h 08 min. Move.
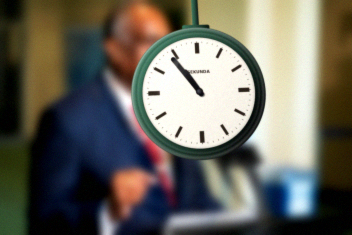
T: 10 h 54 min
